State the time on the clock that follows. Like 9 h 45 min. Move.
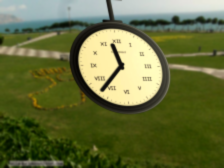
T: 11 h 37 min
